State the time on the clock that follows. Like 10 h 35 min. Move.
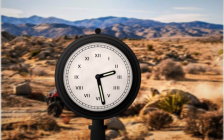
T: 2 h 28 min
